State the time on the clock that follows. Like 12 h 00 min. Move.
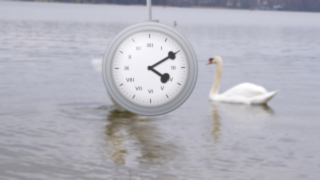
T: 4 h 10 min
